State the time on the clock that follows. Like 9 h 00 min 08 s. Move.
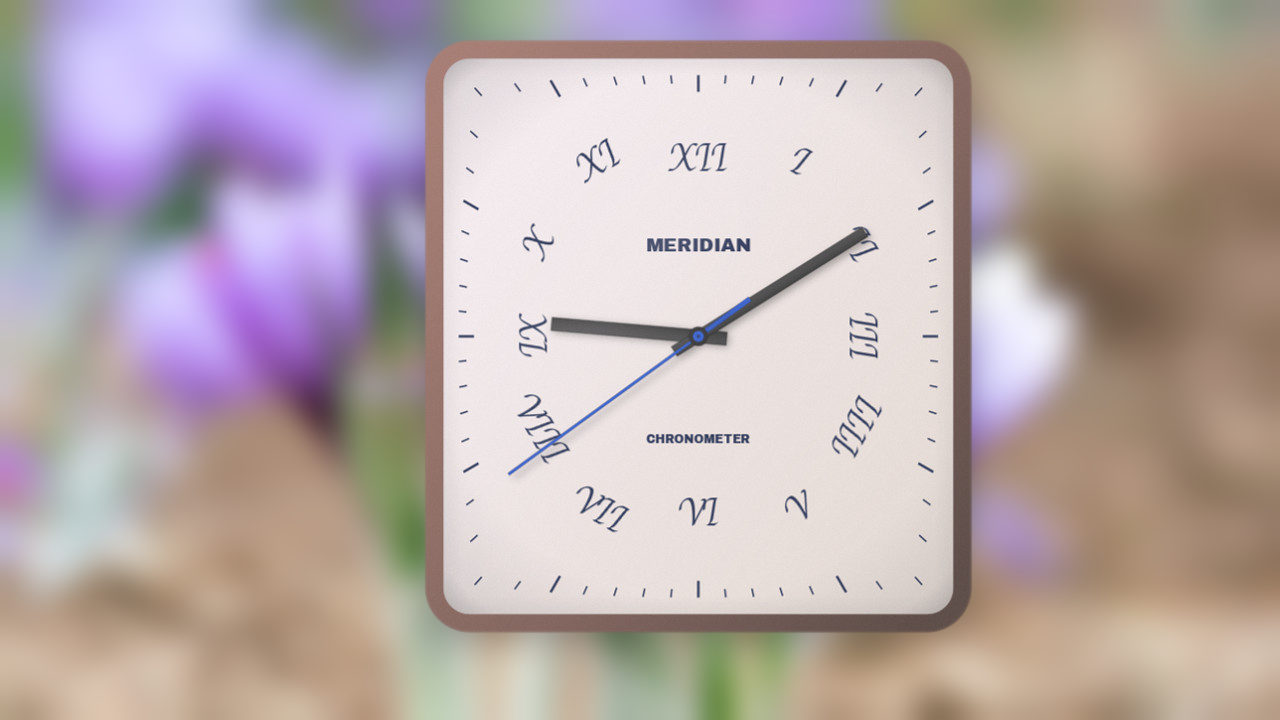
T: 9 h 09 min 39 s
